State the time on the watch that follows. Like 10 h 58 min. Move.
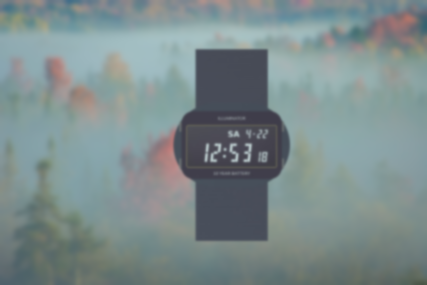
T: 12 h 53 min
